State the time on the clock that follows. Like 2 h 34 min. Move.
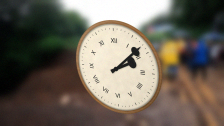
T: 2 h 08 min
